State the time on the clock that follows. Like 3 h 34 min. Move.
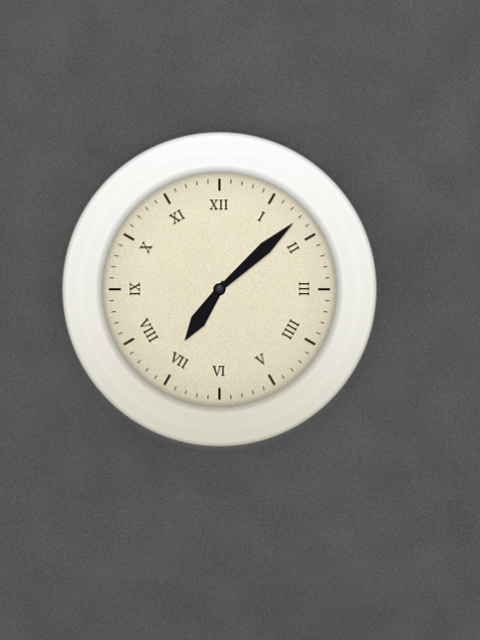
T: 7 h 08 min
